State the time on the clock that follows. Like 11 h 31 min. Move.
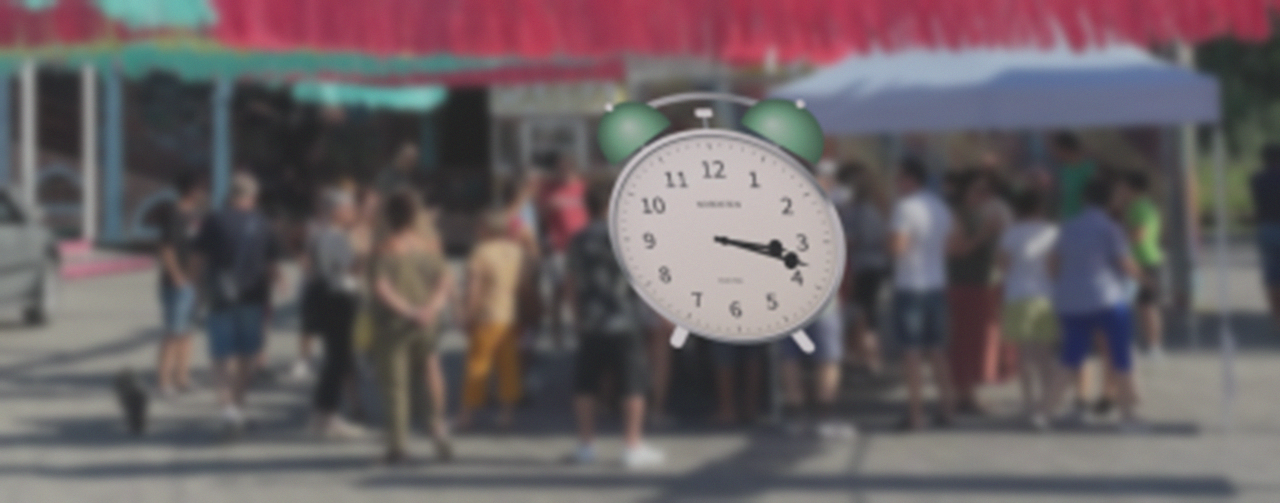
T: 3 h 18 min
